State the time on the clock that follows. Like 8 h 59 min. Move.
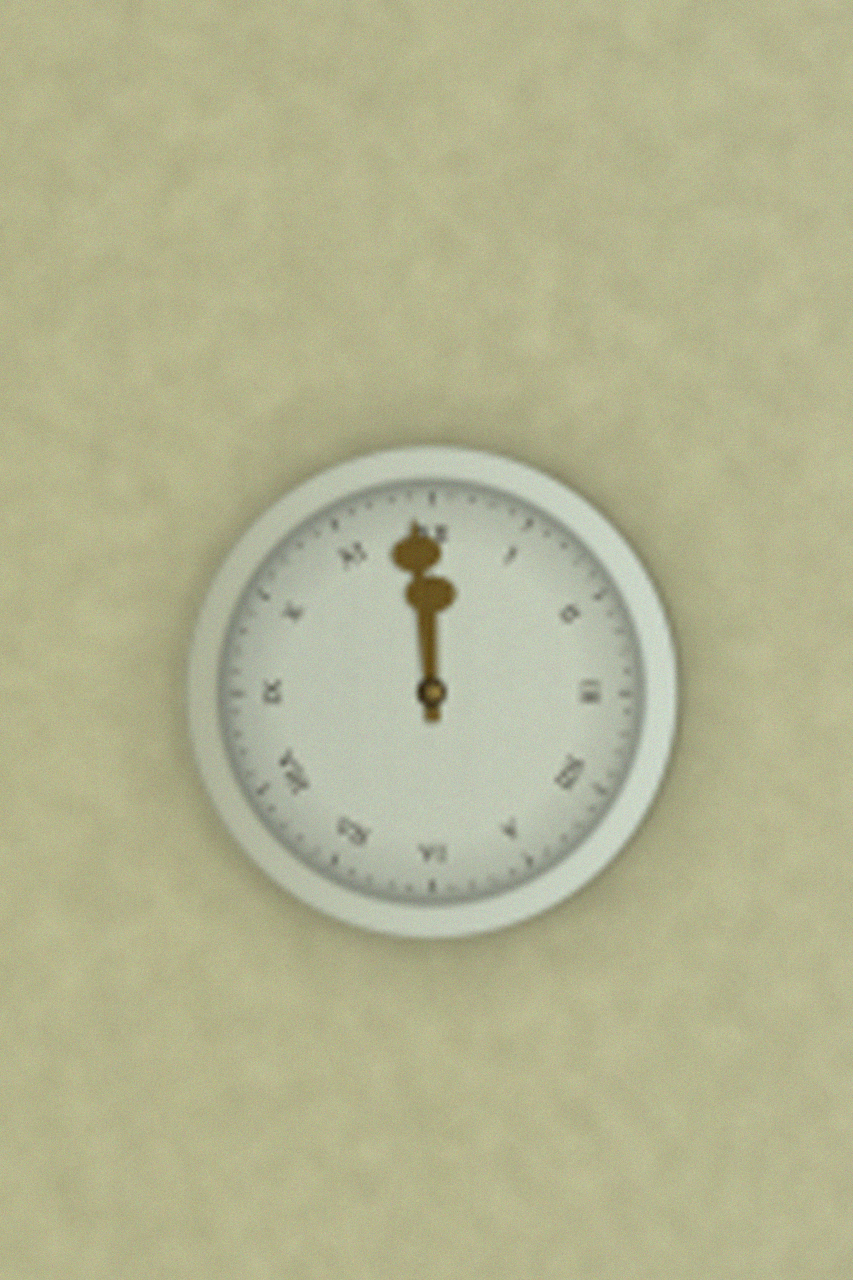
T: 11 h 59 min
